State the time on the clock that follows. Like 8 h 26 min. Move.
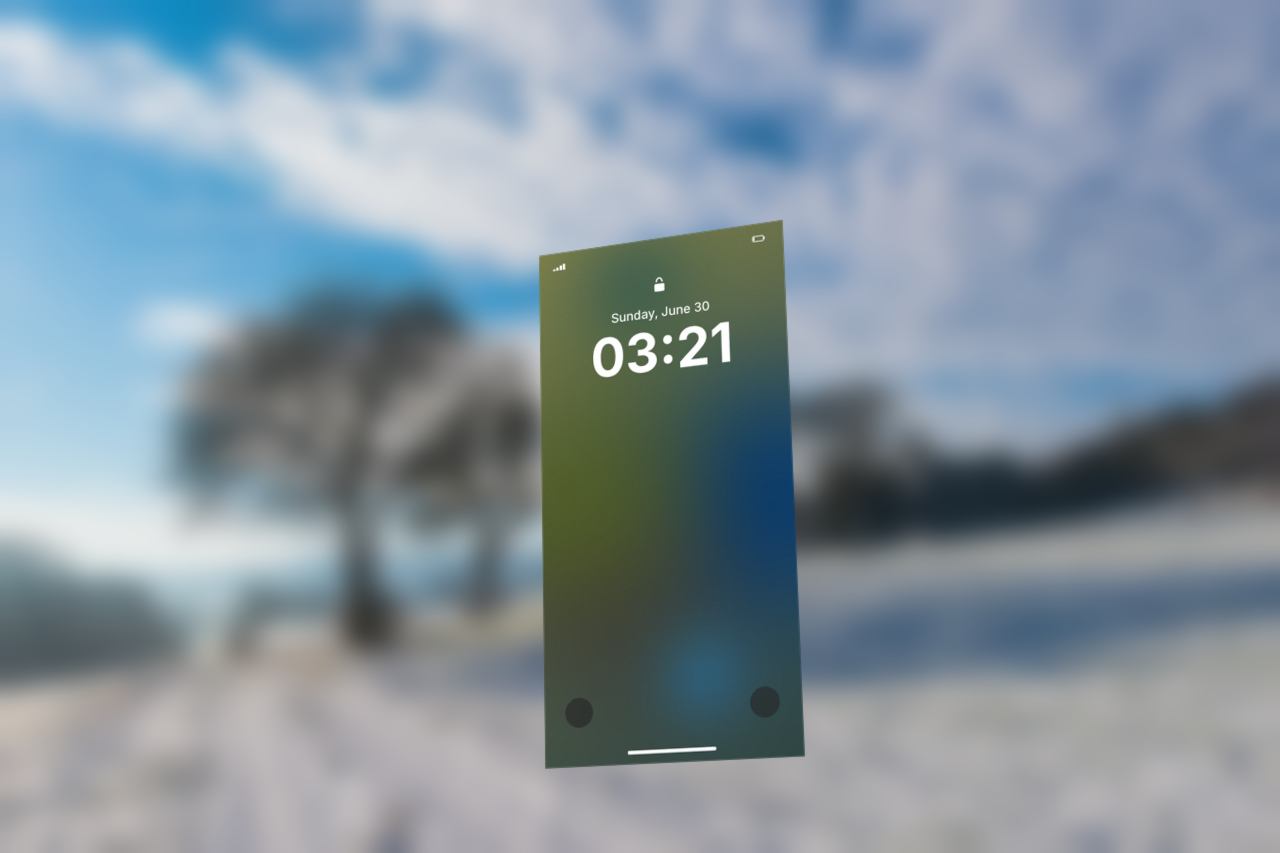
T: 3 h 21 min
